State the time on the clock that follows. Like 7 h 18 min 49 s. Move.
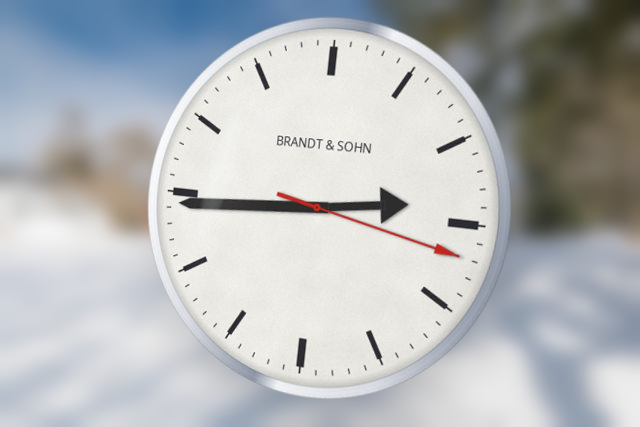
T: 2 h 44 min 17 s
